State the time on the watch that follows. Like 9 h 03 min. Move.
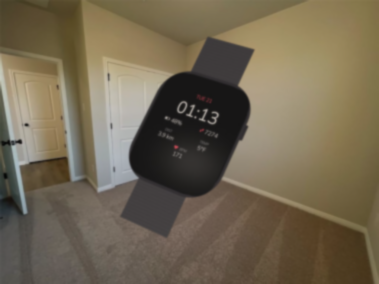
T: 1 h 13 min
